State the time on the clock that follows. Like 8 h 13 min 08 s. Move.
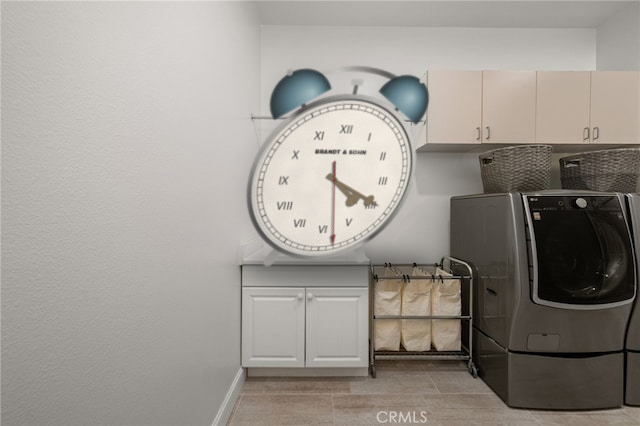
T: 4 h 19 min 28 s
